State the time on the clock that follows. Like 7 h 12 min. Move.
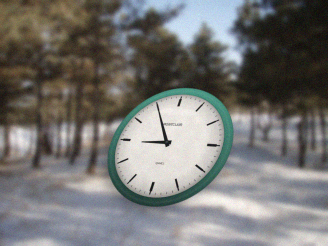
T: 8 h 55 min
